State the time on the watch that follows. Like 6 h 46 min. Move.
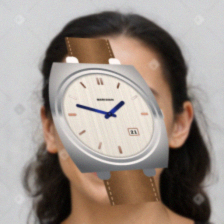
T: 1 h 48 min
